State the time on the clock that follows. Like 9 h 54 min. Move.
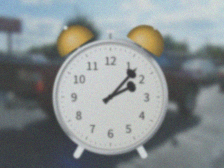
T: 2 h 07 min
